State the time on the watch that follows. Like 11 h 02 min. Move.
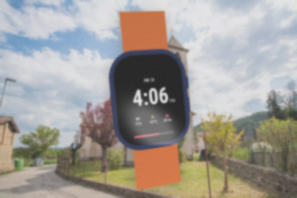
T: 4 h 06 min
